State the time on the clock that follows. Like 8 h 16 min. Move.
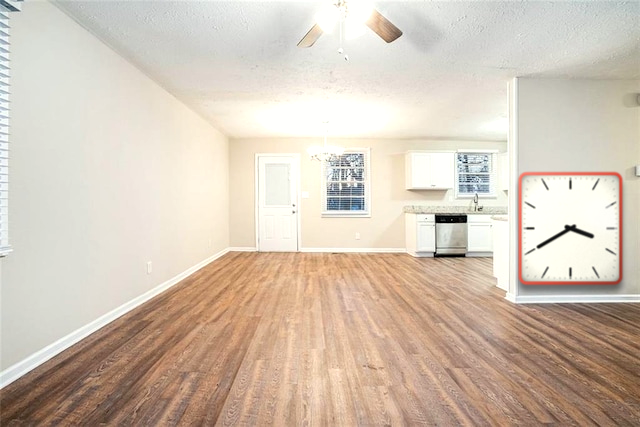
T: 3 h 40 min
